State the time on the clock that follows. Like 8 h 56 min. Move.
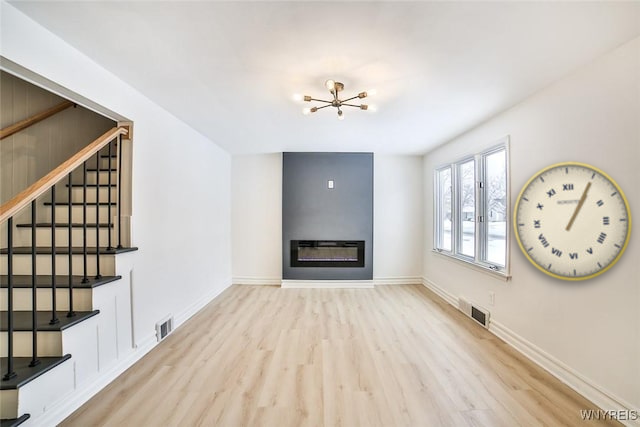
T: 1 h 05 min
